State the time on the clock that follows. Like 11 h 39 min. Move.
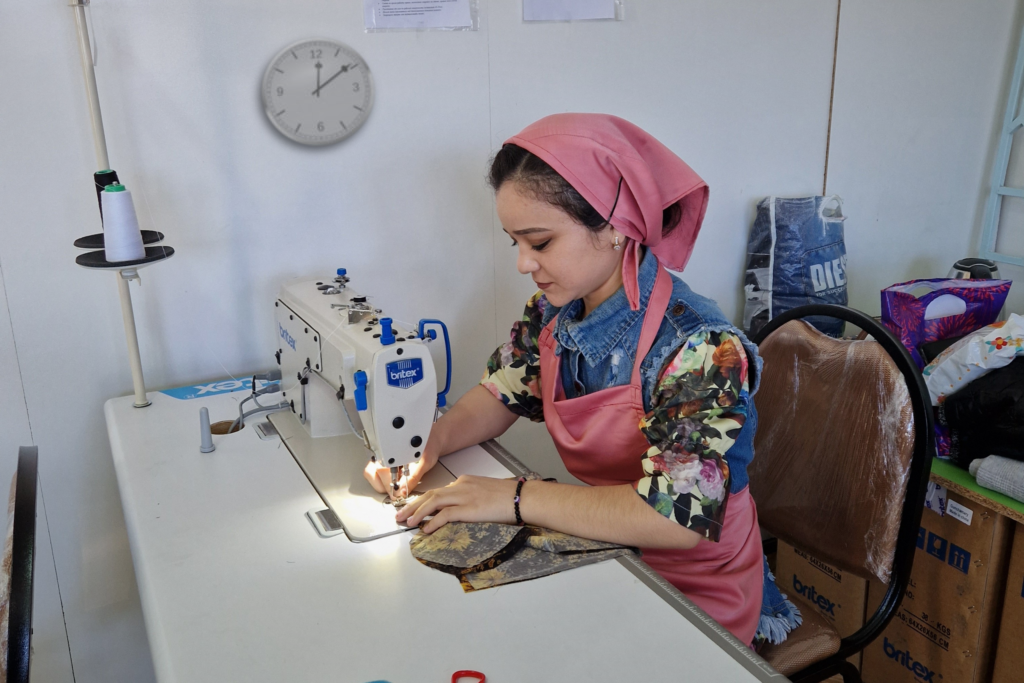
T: 12 h 09 min
